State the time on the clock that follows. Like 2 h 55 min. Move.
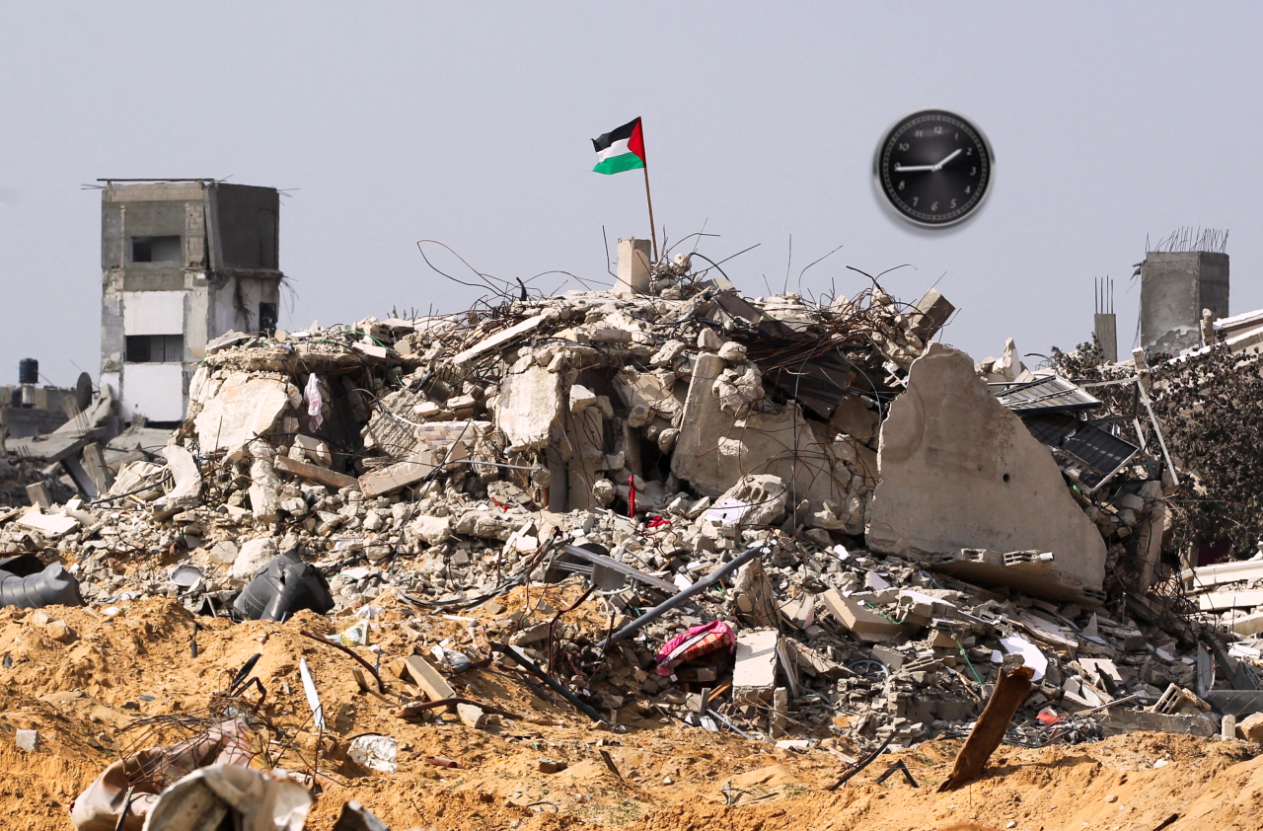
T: 1 h 44 min
